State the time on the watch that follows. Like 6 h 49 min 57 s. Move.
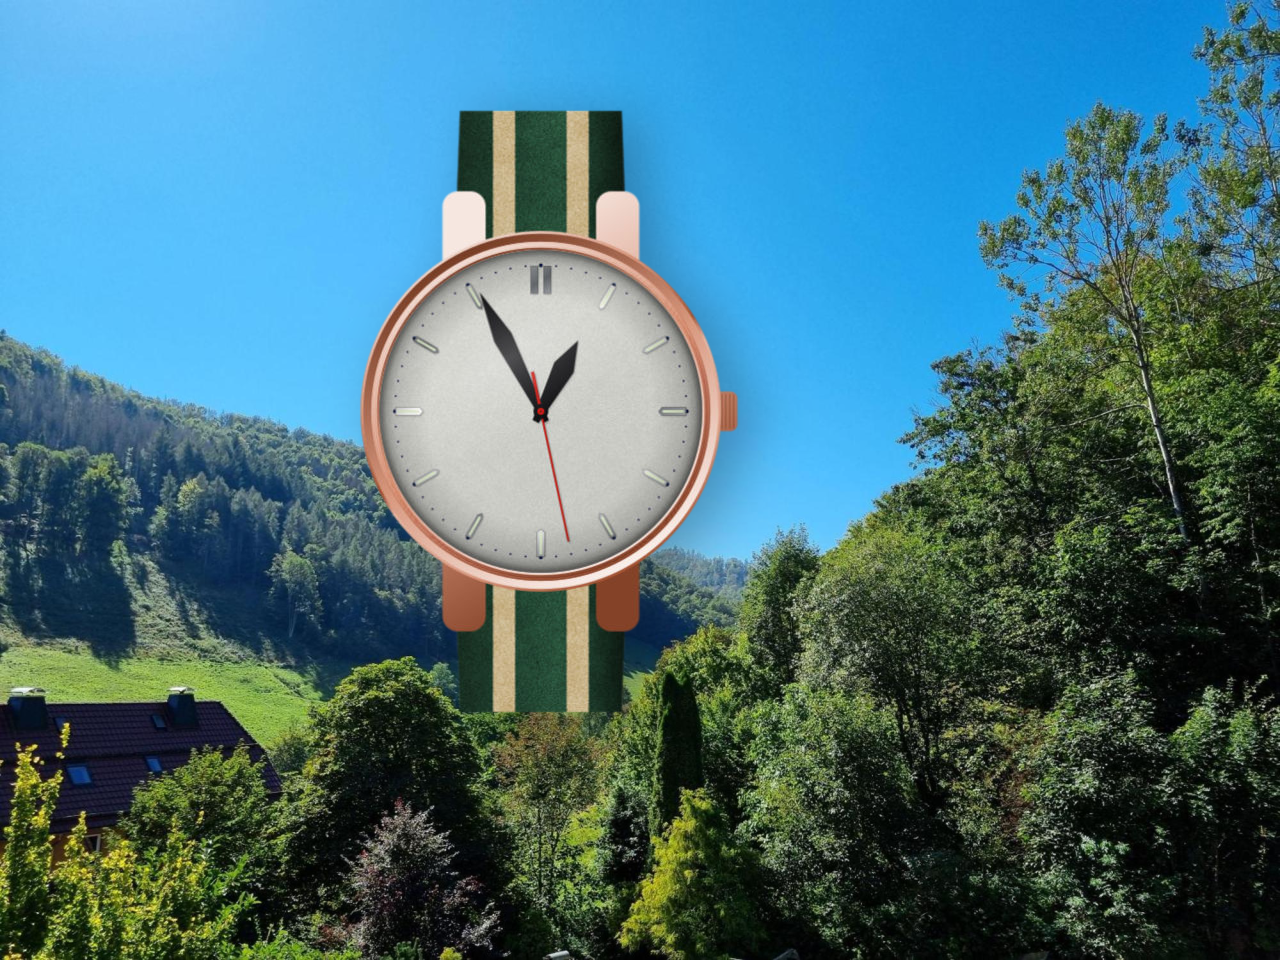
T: 12 h 55 min 28 s
